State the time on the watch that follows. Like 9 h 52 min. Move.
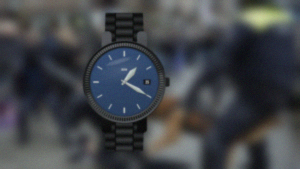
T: 1 h 20 min
